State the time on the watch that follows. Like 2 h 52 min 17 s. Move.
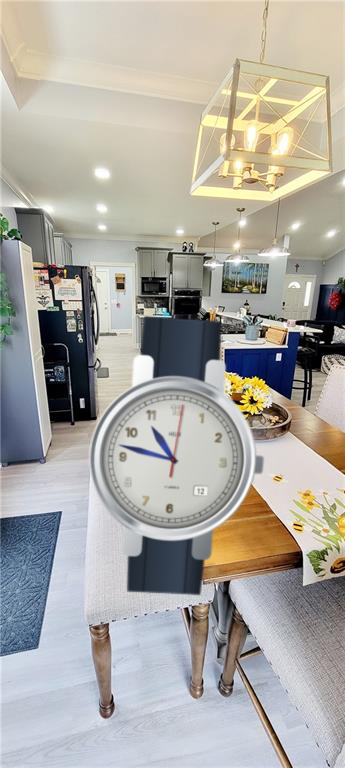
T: 10 h 47 min 01 s
